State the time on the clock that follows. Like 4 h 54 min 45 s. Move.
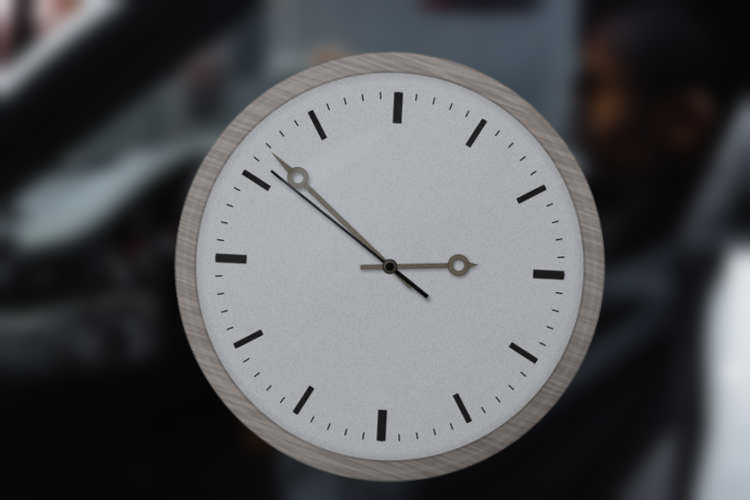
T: 2 h 51 min 51 s
